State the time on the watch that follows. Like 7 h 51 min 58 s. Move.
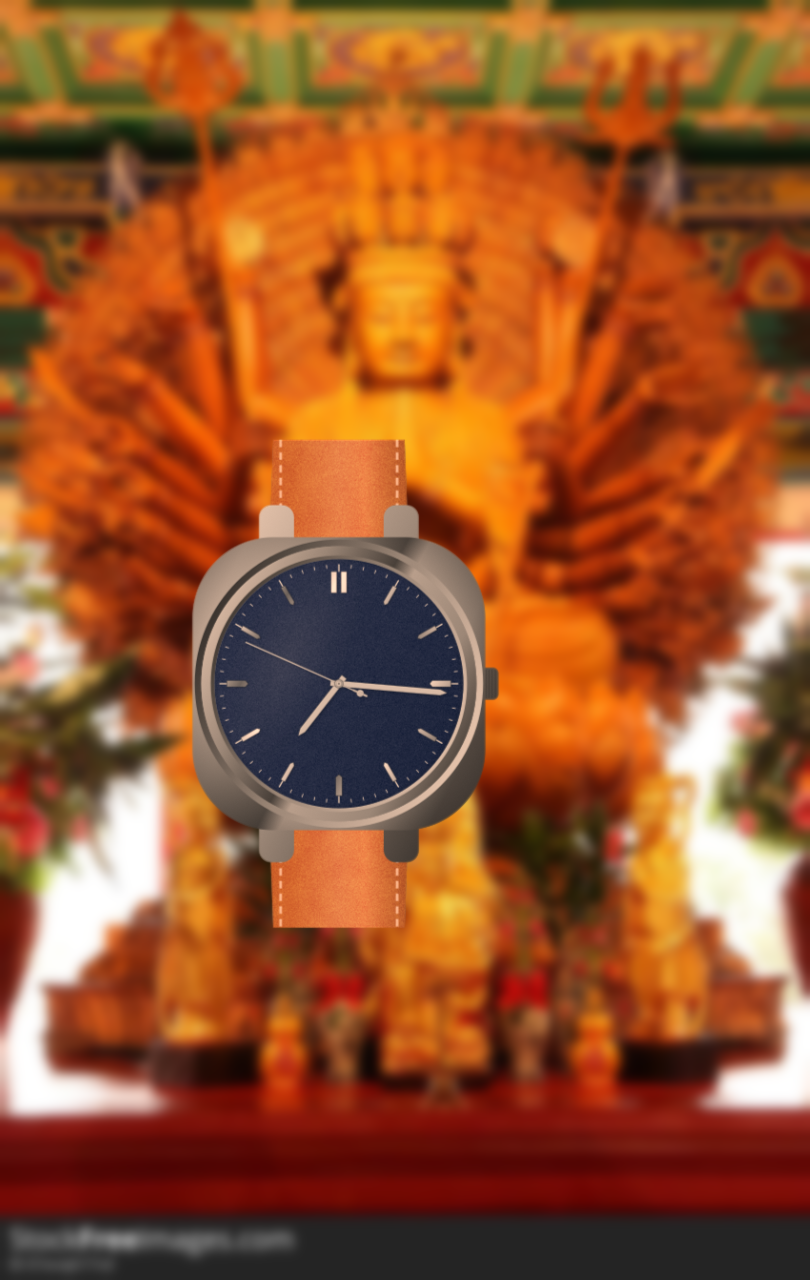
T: 7 h 15 min 49 s
